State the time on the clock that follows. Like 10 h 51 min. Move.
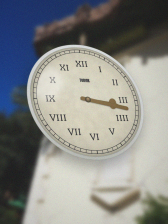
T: 3 h 17 min
